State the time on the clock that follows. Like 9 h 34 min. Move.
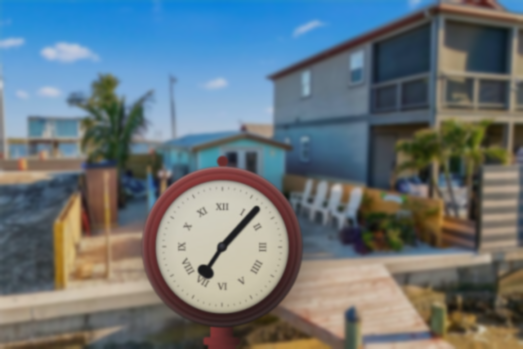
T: 7 h 07 min
